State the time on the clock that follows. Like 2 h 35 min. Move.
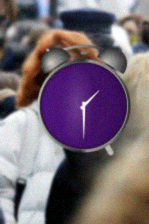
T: 1 h 30 min
